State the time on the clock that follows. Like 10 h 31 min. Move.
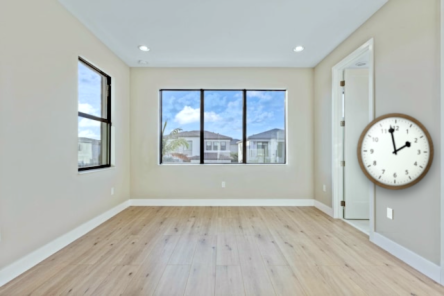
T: 1 h 58 min
